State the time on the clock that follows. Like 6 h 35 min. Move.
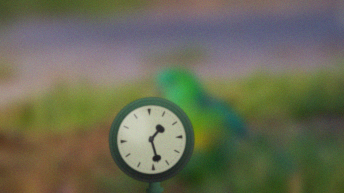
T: 1 h 28 min
